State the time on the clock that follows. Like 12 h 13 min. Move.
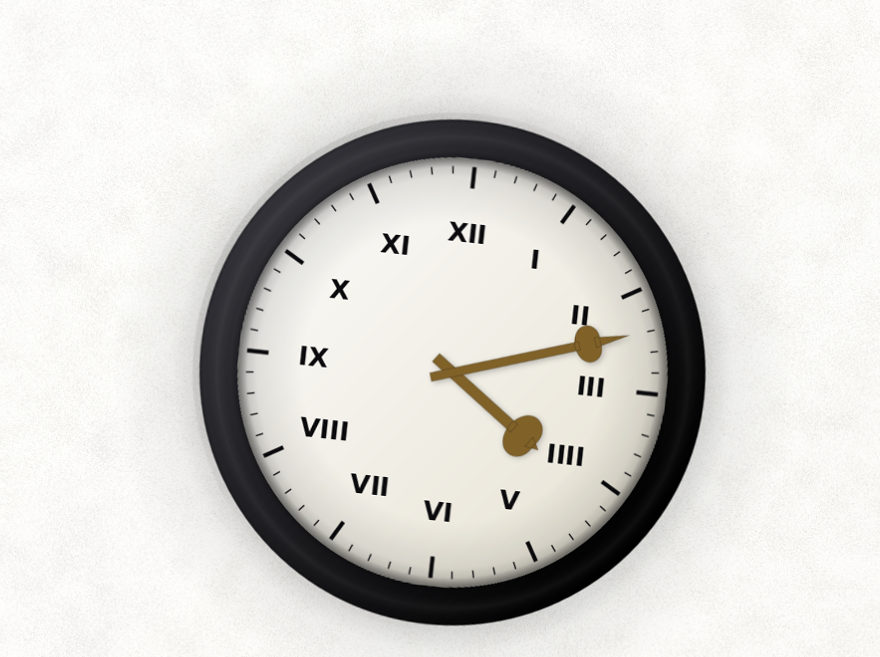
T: 4 h 12 min
